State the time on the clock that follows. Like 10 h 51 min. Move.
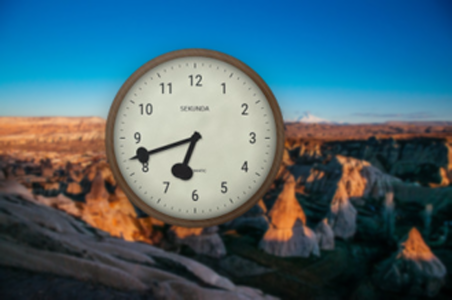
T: 6 h 42 min
